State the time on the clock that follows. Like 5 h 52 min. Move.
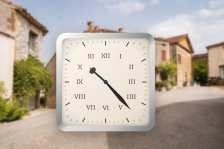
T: 10 h 23 min
